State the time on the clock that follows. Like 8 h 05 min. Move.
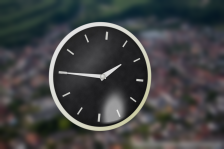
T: 1 h 45 min
